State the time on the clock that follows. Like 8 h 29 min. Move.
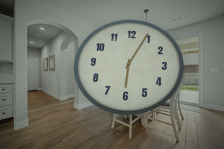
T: 6 h 04 min
